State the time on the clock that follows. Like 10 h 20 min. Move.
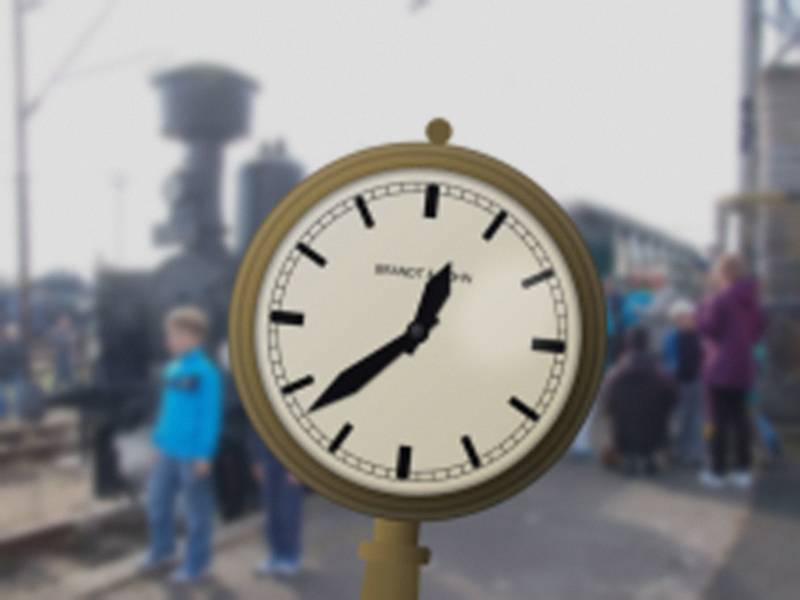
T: 12 h 38 min
